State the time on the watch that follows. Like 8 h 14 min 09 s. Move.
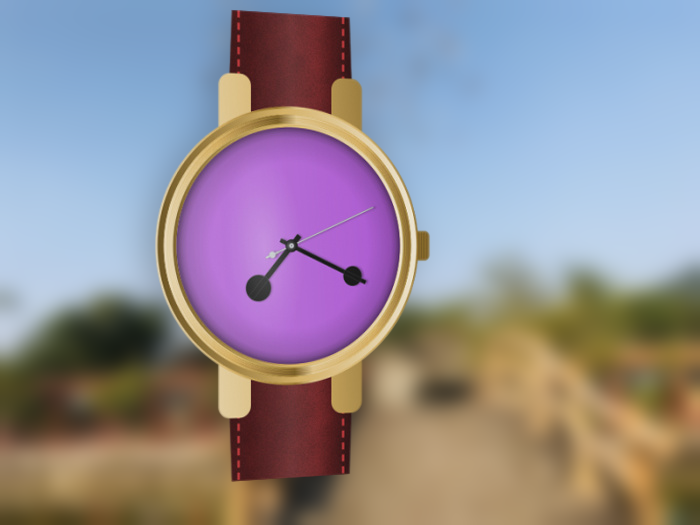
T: 7 h 19 min 11 s
